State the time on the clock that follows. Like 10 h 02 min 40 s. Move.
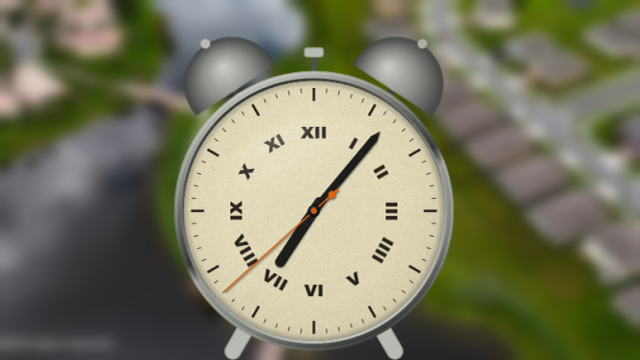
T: 7 h 06 min 38 s
